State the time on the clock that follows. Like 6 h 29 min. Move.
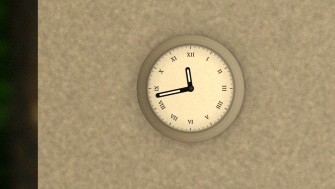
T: 11 h 43 min
